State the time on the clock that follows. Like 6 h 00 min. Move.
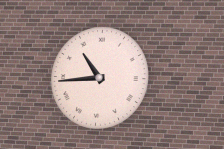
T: 10 h 44 min
